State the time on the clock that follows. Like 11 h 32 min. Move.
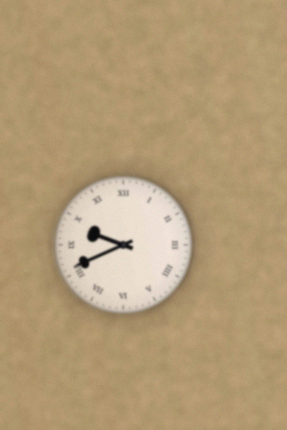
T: 9 h 41 min
